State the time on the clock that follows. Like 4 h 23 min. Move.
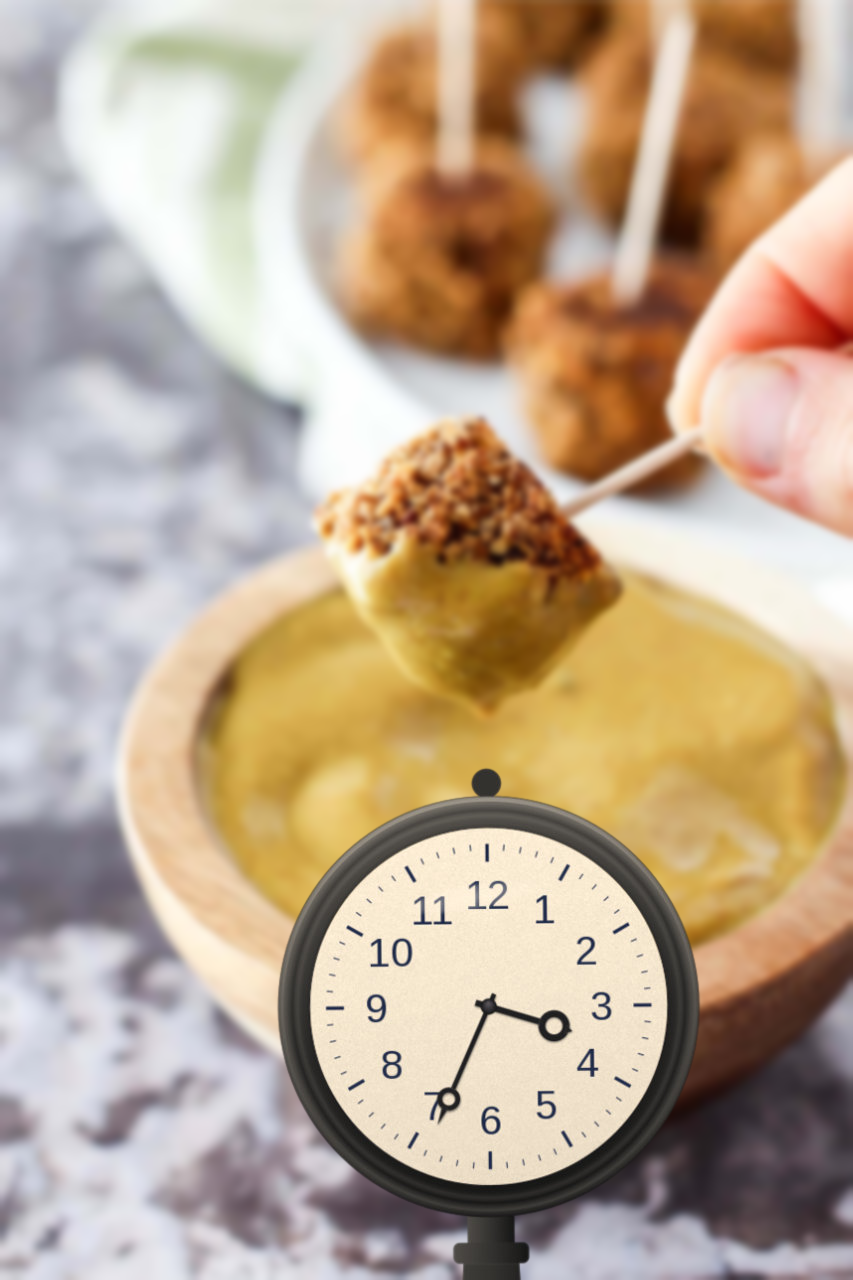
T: 3 h 34 min
